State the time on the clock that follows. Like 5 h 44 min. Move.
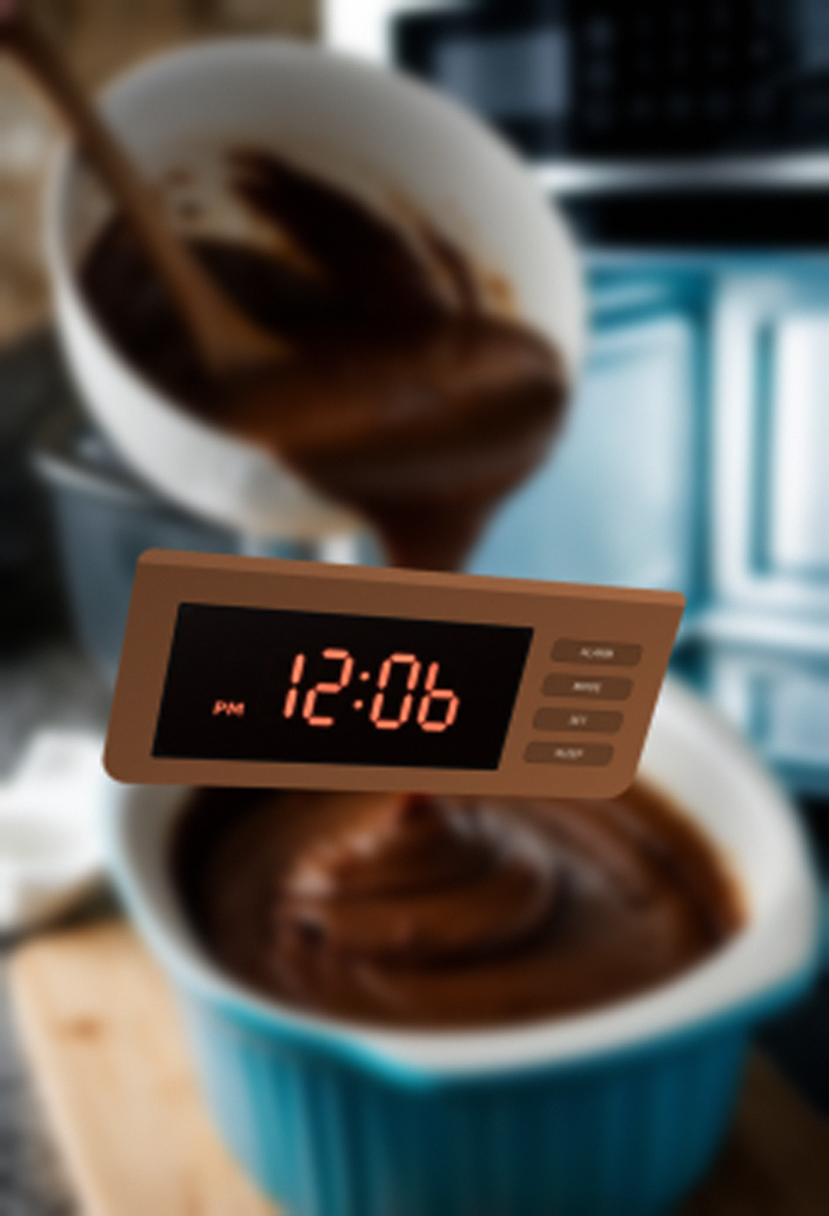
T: 12 h 06 min
